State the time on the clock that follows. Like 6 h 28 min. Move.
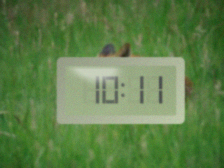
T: 10 h 11 min
